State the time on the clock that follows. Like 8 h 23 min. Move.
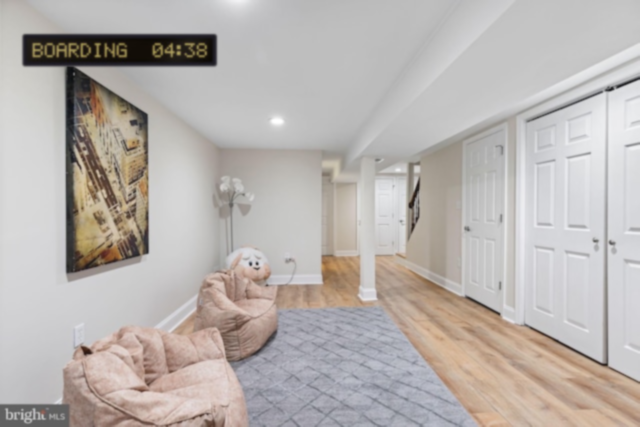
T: 4 h 38 min
